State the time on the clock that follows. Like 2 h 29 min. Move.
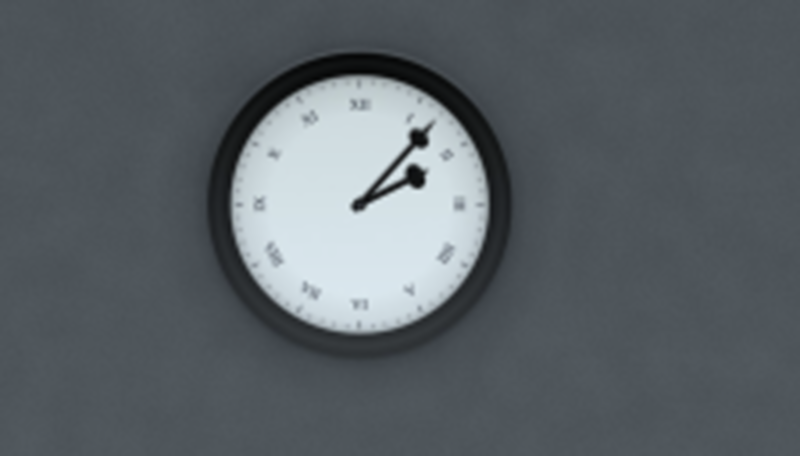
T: 2 h 07 min
